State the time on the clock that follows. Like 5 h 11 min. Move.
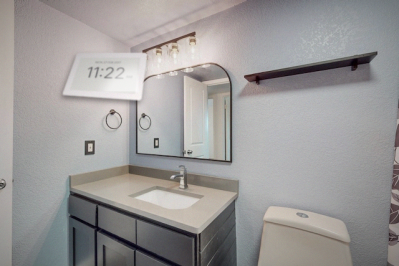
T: 11 h 22 min
